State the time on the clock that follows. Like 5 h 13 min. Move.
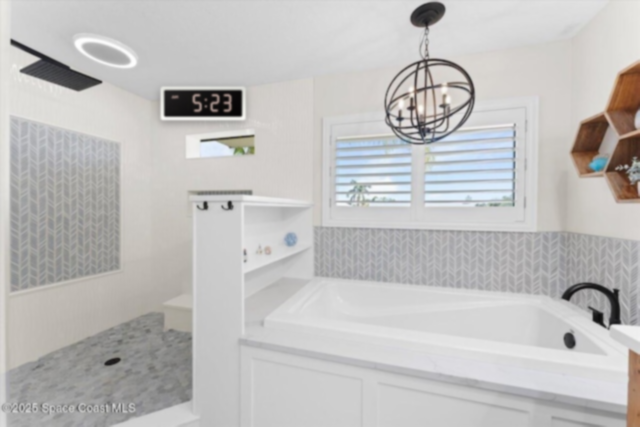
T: 5 h 23 min
